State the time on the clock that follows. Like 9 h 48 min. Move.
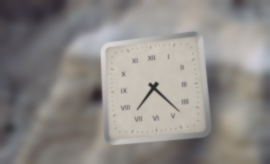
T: 7 h 23 min
